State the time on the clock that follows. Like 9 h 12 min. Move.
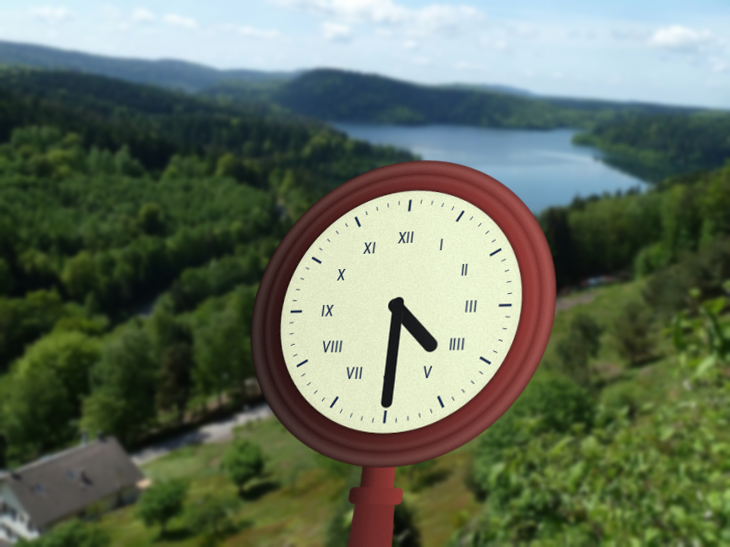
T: 4 h 30 min
